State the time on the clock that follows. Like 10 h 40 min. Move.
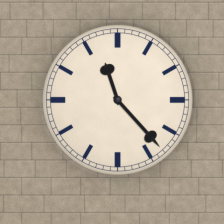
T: 11 h 23 min
